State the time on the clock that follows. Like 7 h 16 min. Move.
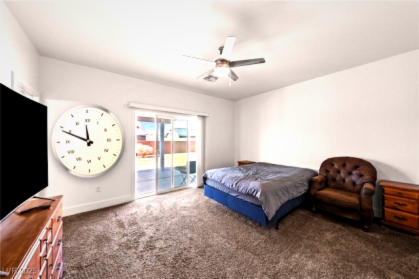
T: 11 h 49 min
